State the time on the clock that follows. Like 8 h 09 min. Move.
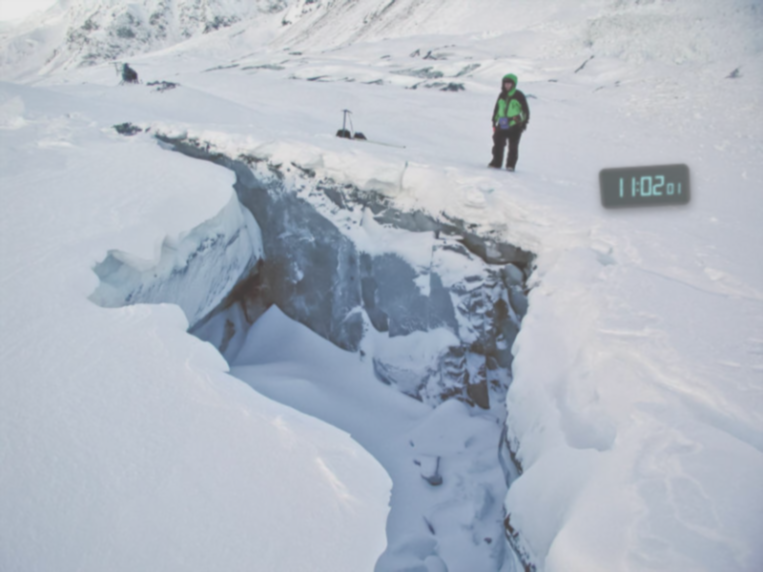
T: 11 h 02 min
